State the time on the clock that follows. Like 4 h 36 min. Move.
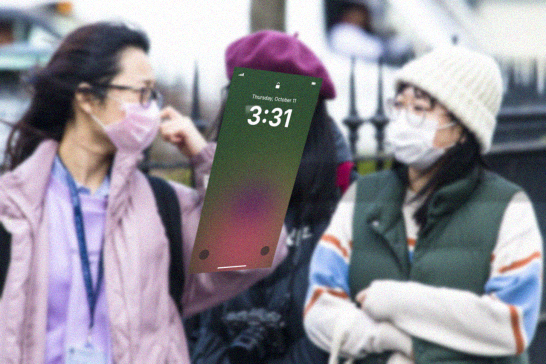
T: 3 h 31 min
